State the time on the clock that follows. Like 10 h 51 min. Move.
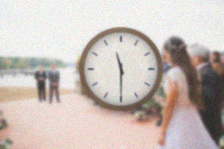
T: 11 h 30 min
